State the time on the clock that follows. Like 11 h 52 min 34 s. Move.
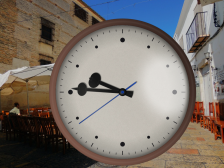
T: 9 h 45 min 39 s
